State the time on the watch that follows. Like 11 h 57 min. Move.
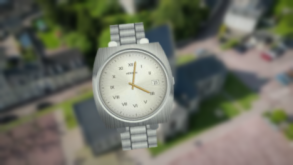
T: 4 h 02 min
